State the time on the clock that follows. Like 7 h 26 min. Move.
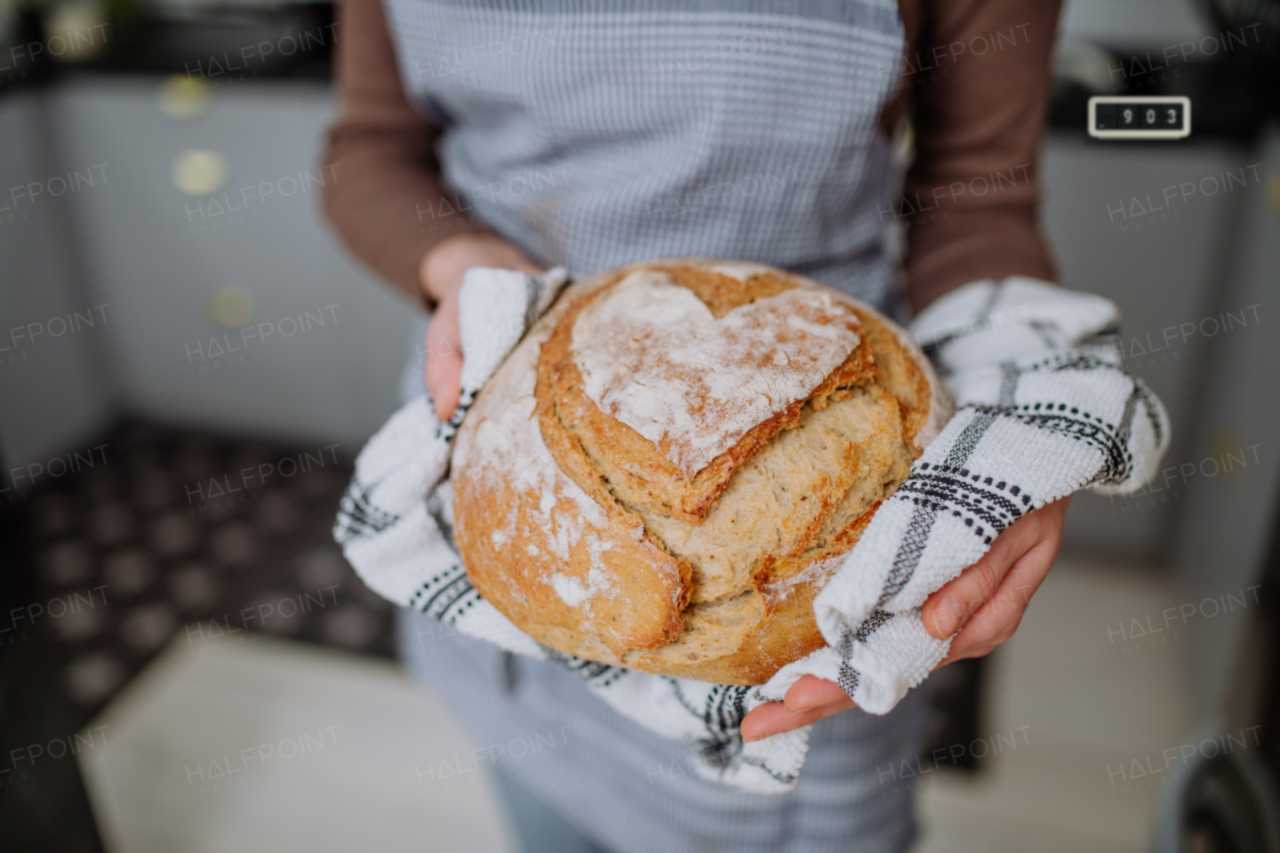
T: 9 h 03 min
